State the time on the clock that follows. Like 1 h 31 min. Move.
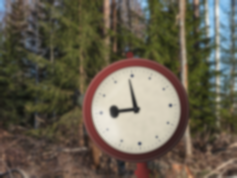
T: 8 h 59 min
